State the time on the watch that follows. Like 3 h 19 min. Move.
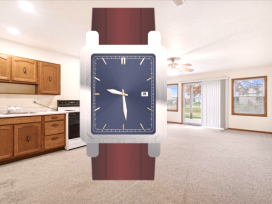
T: 9 h 29 min
